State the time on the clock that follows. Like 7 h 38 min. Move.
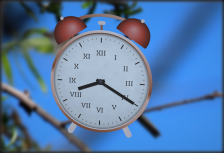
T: 8 h 20 min
